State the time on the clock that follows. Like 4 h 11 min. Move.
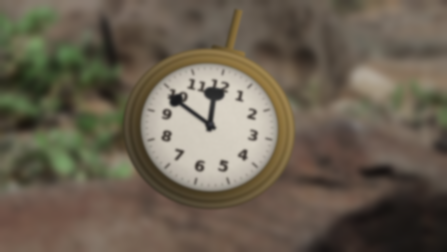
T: 11 h 49 min
